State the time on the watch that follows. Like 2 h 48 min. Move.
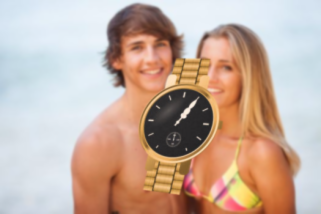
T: 1 h 05 min
